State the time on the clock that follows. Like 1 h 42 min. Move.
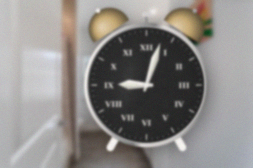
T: 9 h 03 min
